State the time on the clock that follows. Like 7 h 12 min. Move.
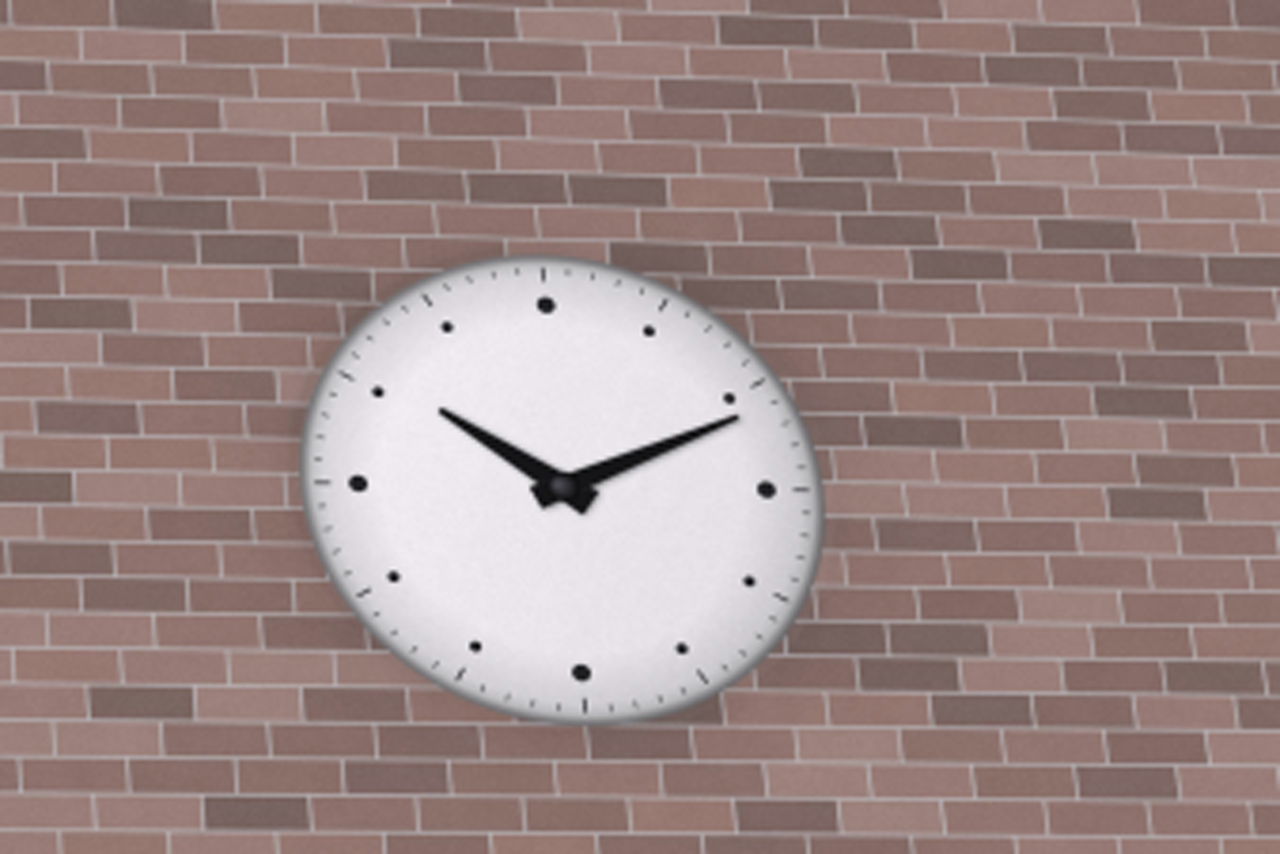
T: 10 h 11 min
